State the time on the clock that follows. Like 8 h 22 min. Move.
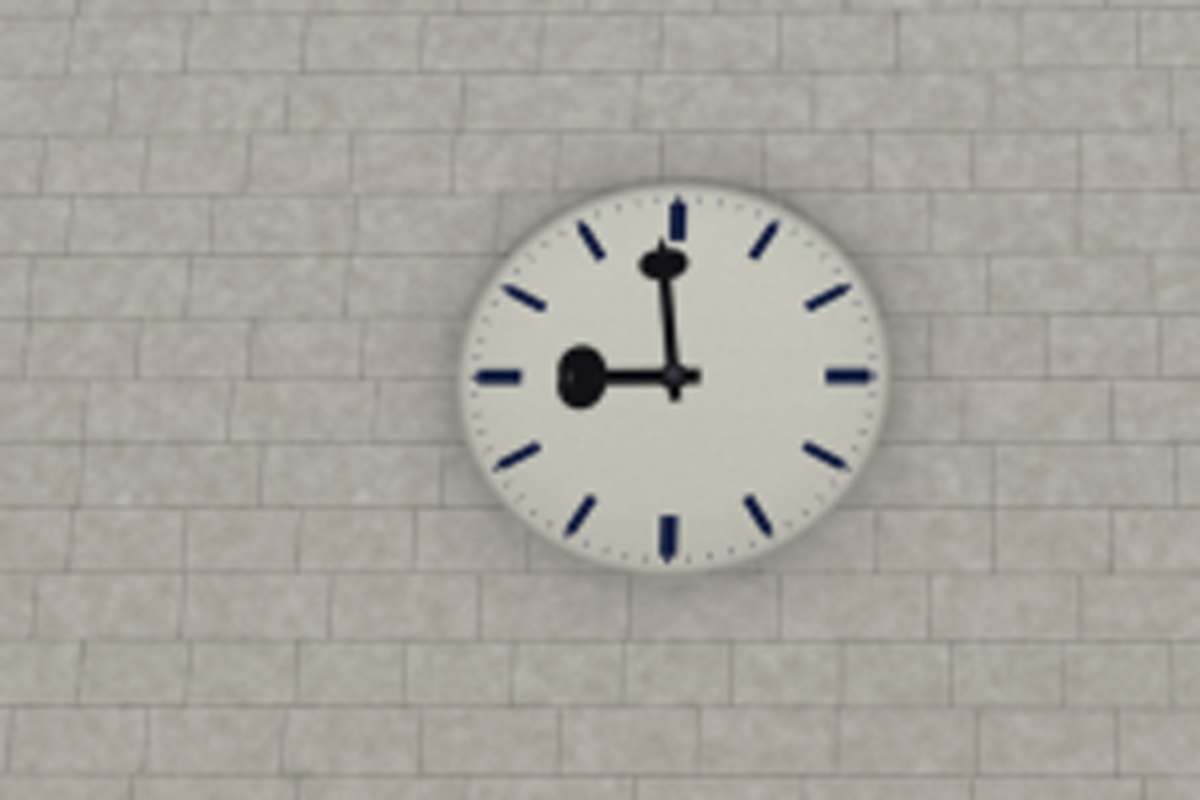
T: 8 h 59 min
